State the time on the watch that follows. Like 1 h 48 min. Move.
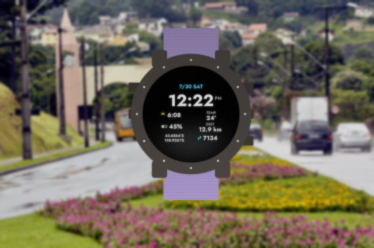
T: 12 h 22 min
